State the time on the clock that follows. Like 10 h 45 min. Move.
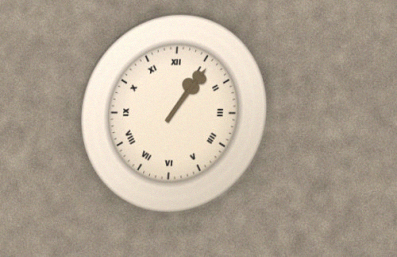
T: 1 h 06 min
